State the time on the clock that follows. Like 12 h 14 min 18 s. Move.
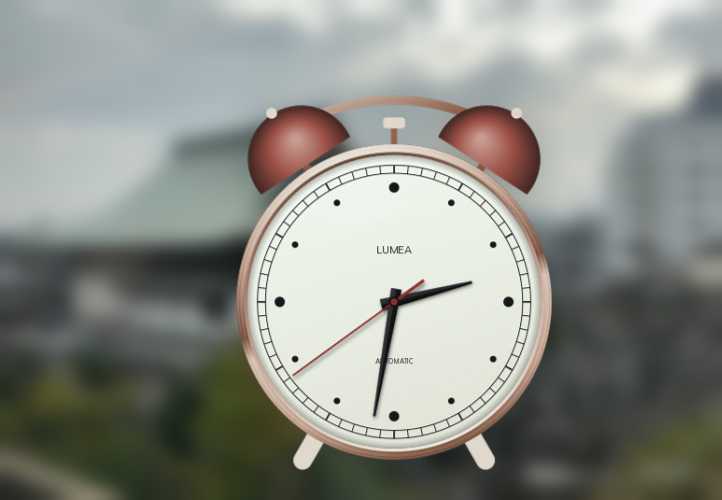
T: 2 h 31 min 39 s
